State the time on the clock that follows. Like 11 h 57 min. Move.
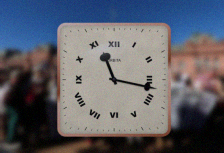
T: 11 h 17 min
